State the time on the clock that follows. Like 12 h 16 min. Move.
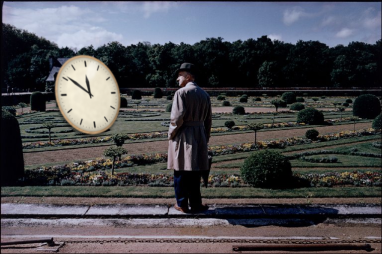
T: 11 h 51 min
